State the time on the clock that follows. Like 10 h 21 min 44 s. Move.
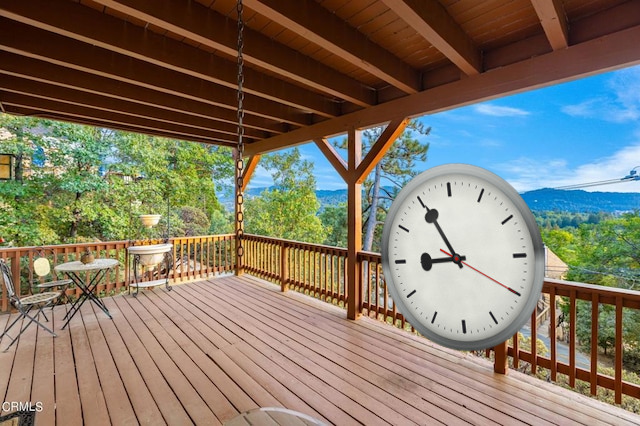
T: 8 h 55 min 20 s
